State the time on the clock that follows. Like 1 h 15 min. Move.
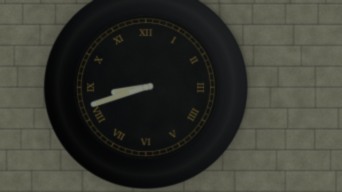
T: 8 h 42 min
